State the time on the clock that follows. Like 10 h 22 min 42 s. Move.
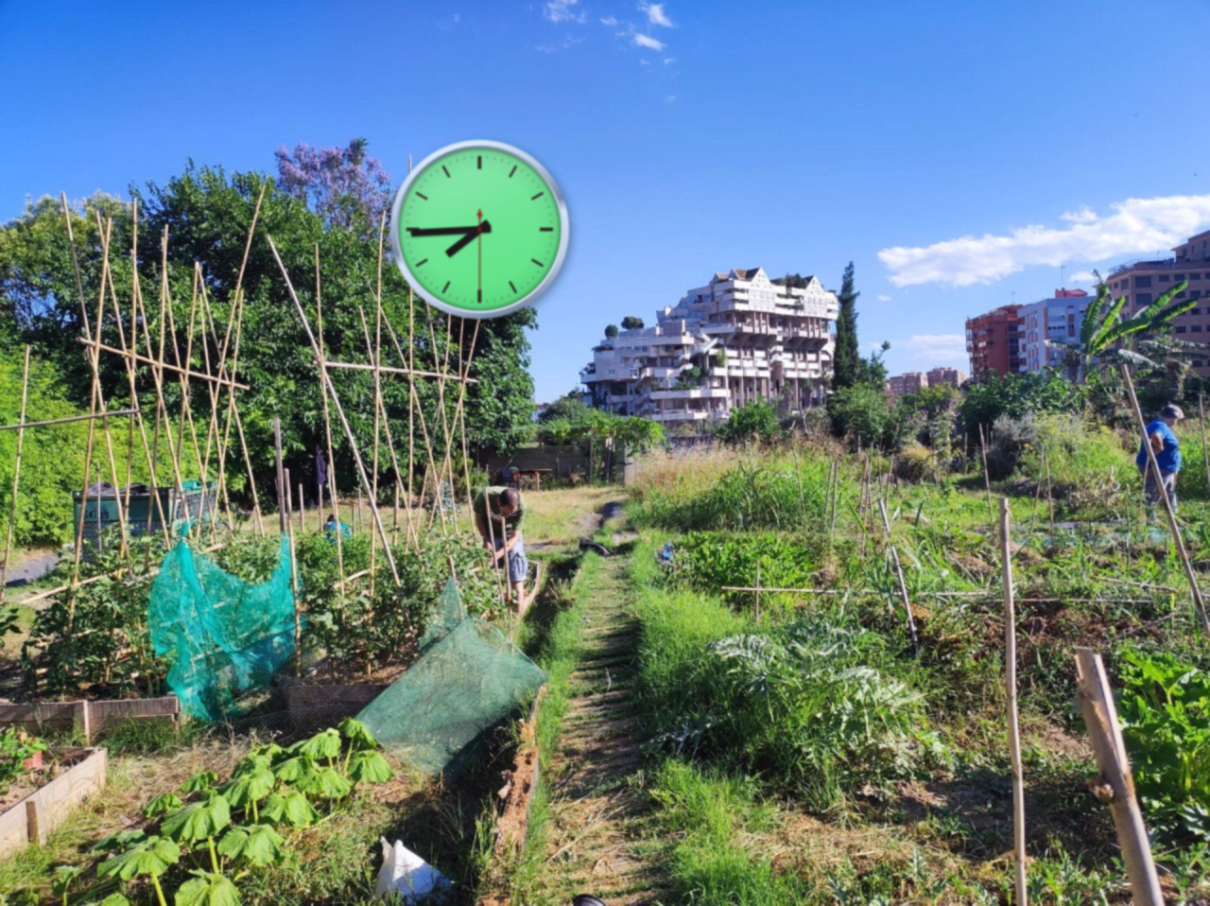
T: 7 h 44 min 30 s
